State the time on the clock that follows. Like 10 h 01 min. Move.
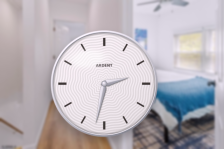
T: 2 h 32 min
